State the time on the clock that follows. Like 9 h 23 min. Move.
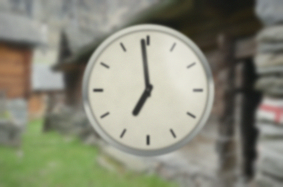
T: 6 h 59 min
